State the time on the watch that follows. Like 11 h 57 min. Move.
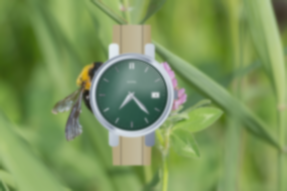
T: 7 h 23 min
